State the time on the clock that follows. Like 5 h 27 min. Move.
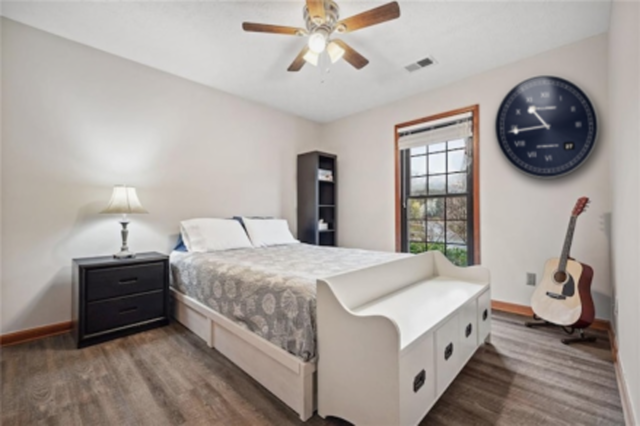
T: 10 h 44 min
